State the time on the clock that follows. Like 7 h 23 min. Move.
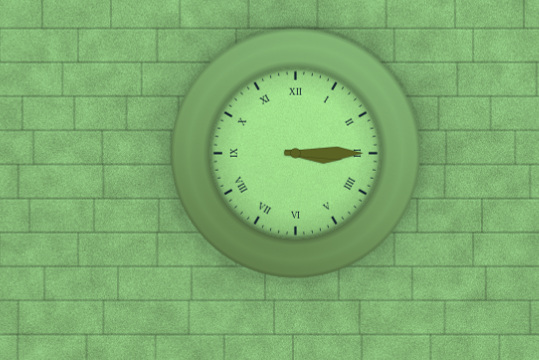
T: 3 h 15 min
